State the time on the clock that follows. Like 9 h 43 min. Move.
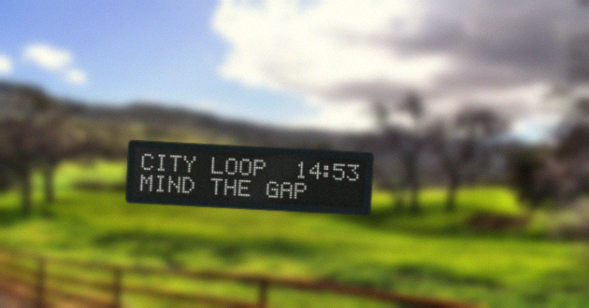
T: 14 h 53 min
